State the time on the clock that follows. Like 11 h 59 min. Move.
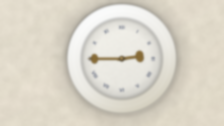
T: 2 h 45 min
